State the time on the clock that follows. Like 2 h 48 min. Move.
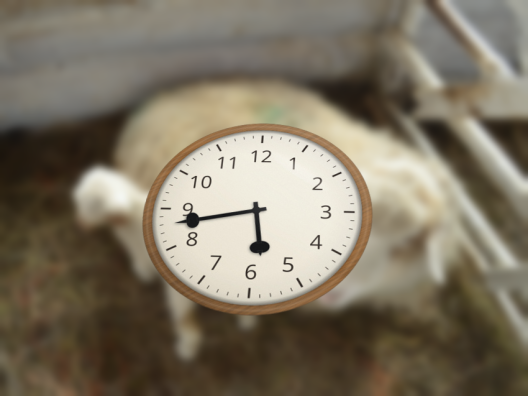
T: 5 h 43 min
